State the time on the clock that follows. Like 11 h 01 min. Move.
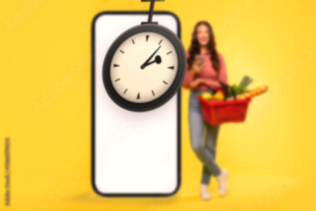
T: 2 h 06 min
